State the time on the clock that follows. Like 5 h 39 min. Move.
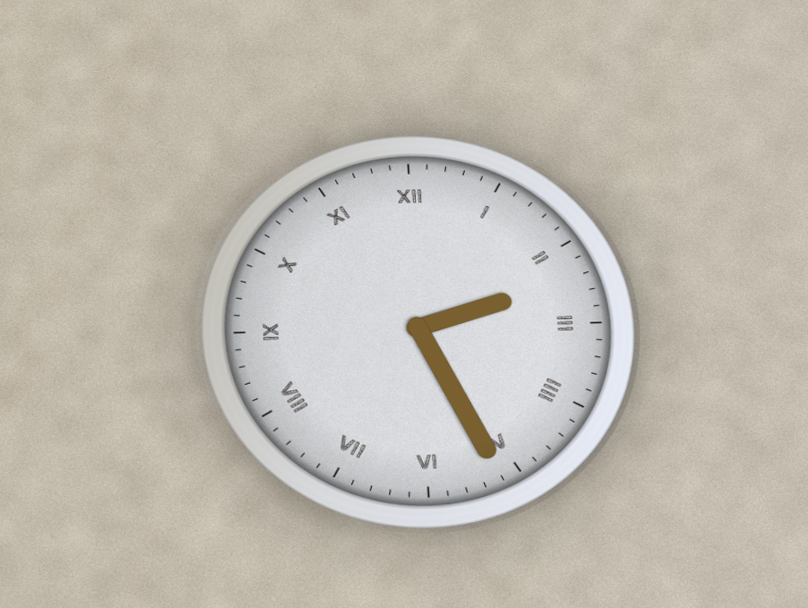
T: 2 h 26 min
